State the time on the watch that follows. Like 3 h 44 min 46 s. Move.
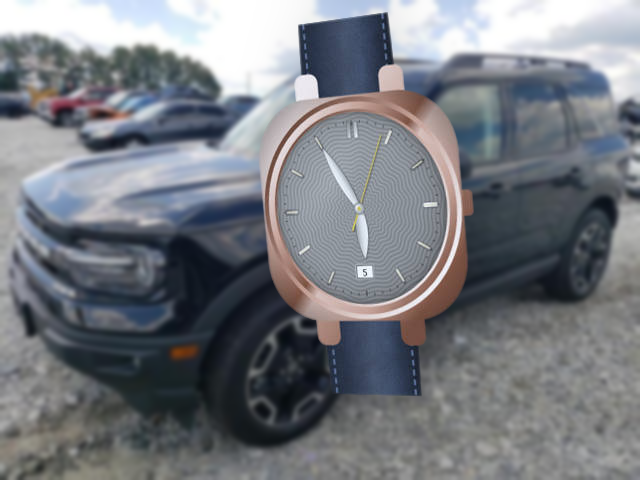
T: 5 h 55 min 04 s
